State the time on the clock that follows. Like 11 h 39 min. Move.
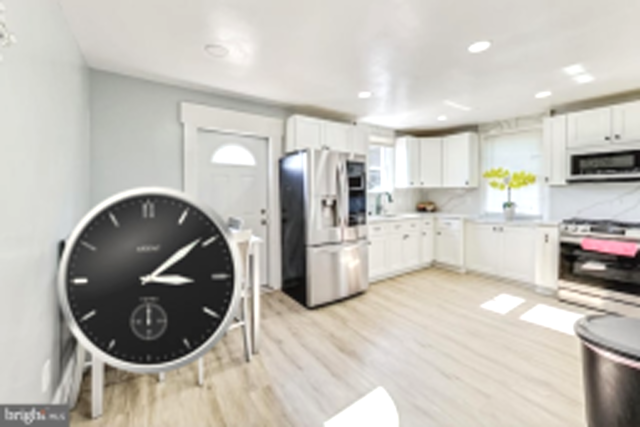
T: 3 h 09 min
